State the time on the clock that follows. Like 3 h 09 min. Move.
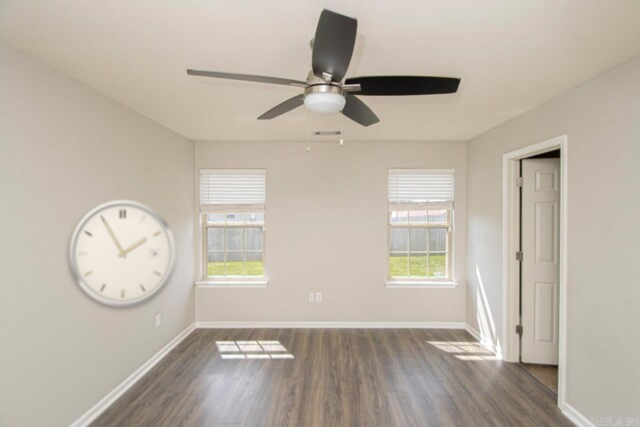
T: 1 h 55 min
